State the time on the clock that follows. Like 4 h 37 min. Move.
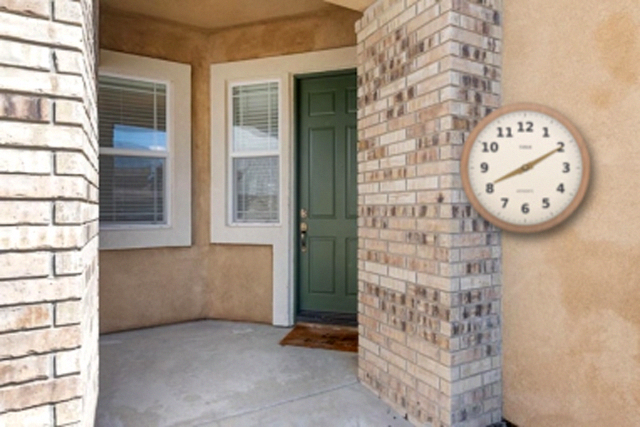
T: 8 h 10 min
